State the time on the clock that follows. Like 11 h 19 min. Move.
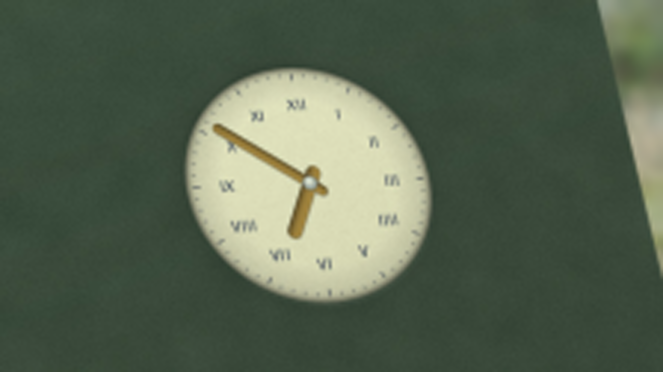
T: 6 h 51 min
